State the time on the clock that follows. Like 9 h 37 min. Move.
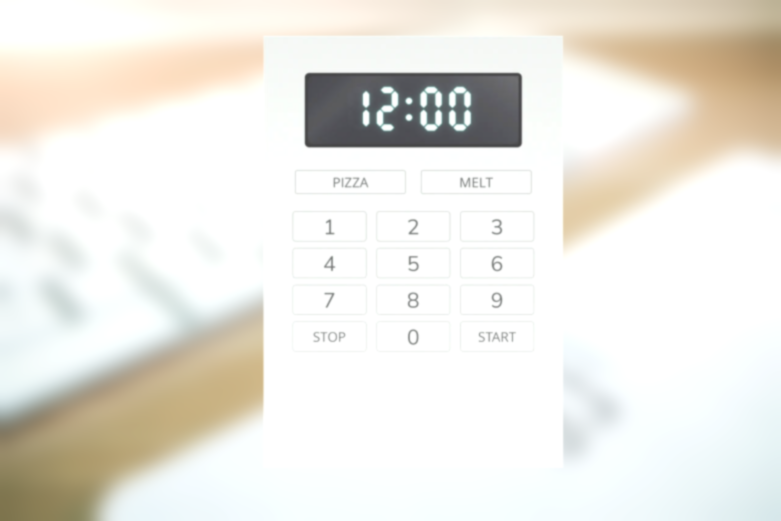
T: 12 h 00 min
